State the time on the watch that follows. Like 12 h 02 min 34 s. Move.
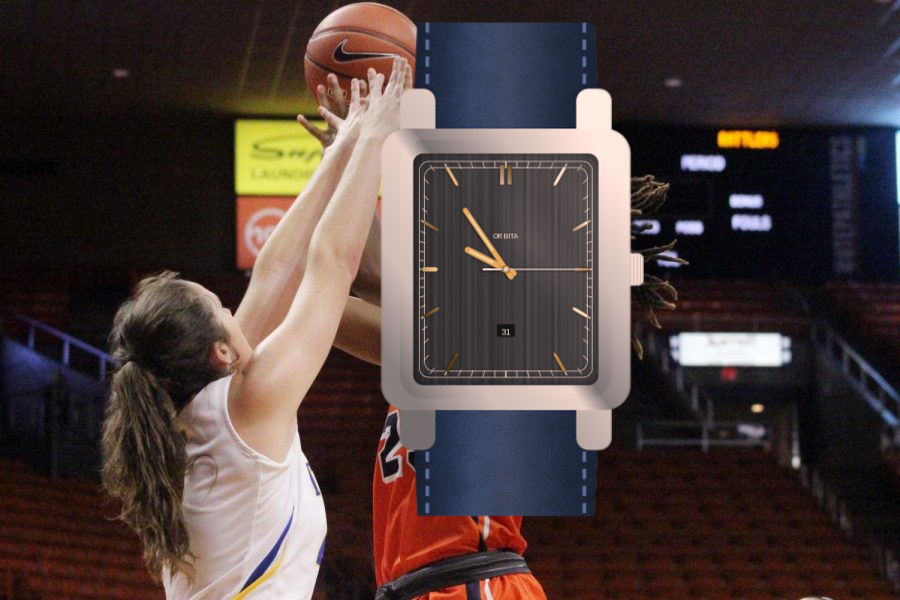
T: 9 h 54 min 15 s
